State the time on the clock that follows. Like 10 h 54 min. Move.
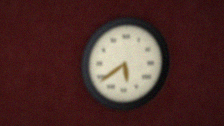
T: 5 h 39 min
